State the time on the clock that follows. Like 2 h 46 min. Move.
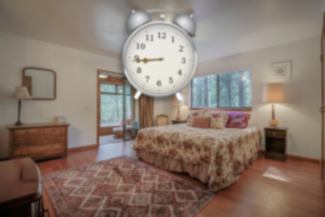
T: 8 h 44 min
